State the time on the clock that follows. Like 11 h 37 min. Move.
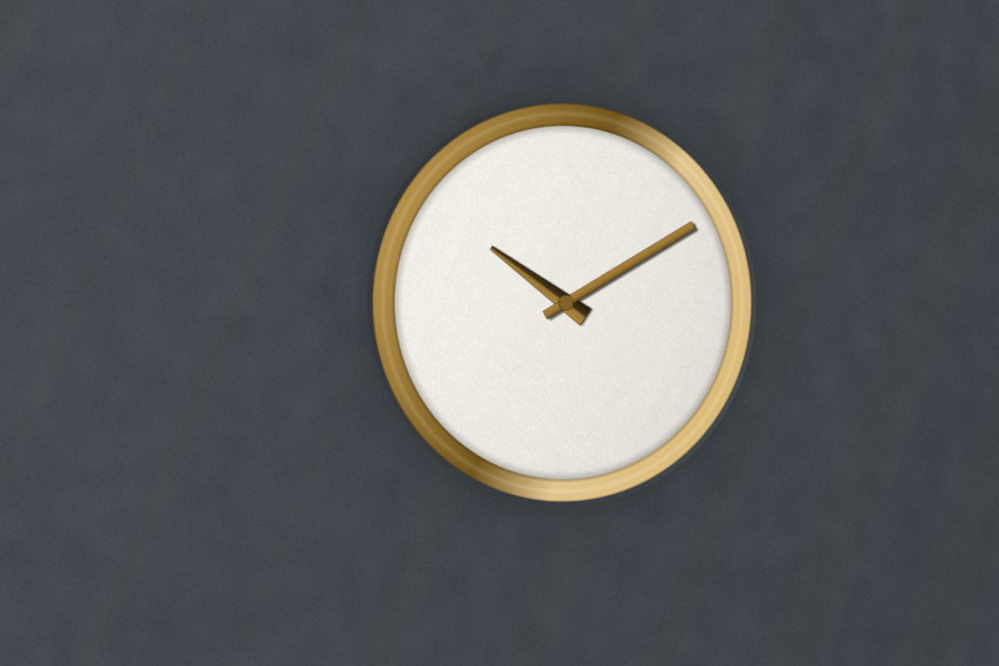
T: 10 h 10 min
